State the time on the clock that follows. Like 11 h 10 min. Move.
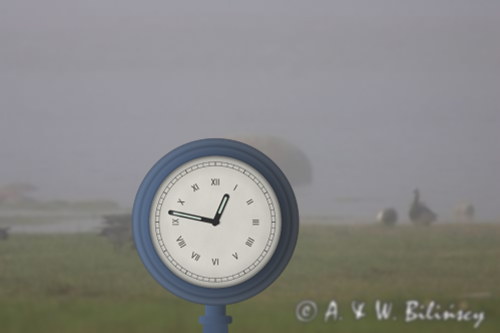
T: 12 h 47 min
